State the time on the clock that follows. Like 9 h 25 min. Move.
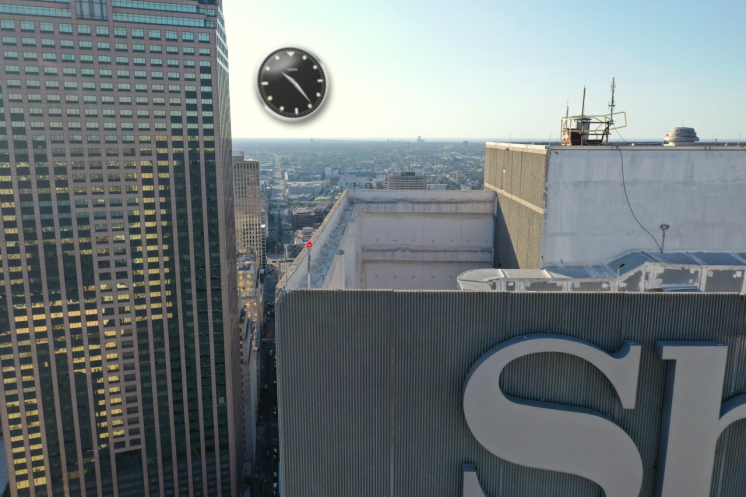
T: 10 h 24 min
